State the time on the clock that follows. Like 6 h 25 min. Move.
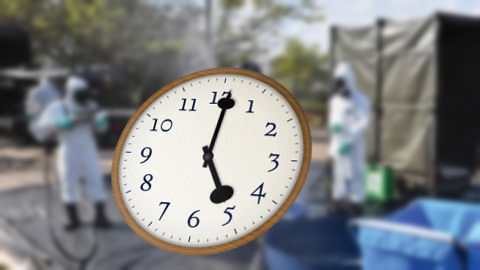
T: 5 h 01 min
